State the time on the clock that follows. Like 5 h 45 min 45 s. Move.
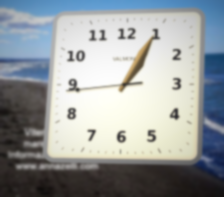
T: 1 h 04 min 44 s
